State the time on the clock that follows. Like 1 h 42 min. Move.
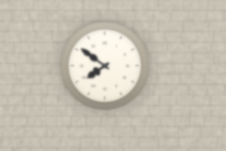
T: 7 h 51 min
